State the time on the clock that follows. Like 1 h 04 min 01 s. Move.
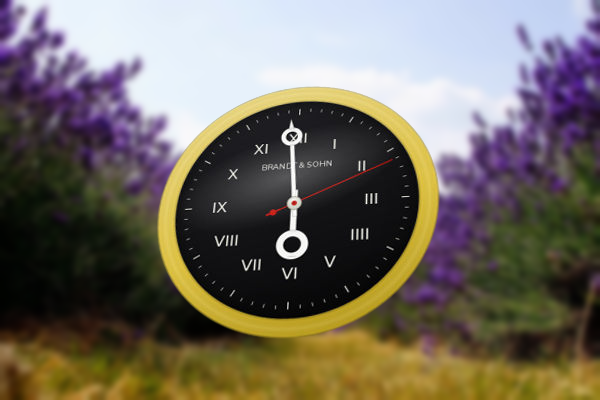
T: 5 h 59 min 11 s
